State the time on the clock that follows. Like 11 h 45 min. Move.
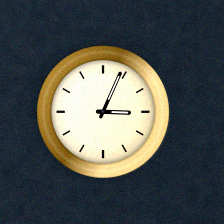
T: 3 h 04 min
